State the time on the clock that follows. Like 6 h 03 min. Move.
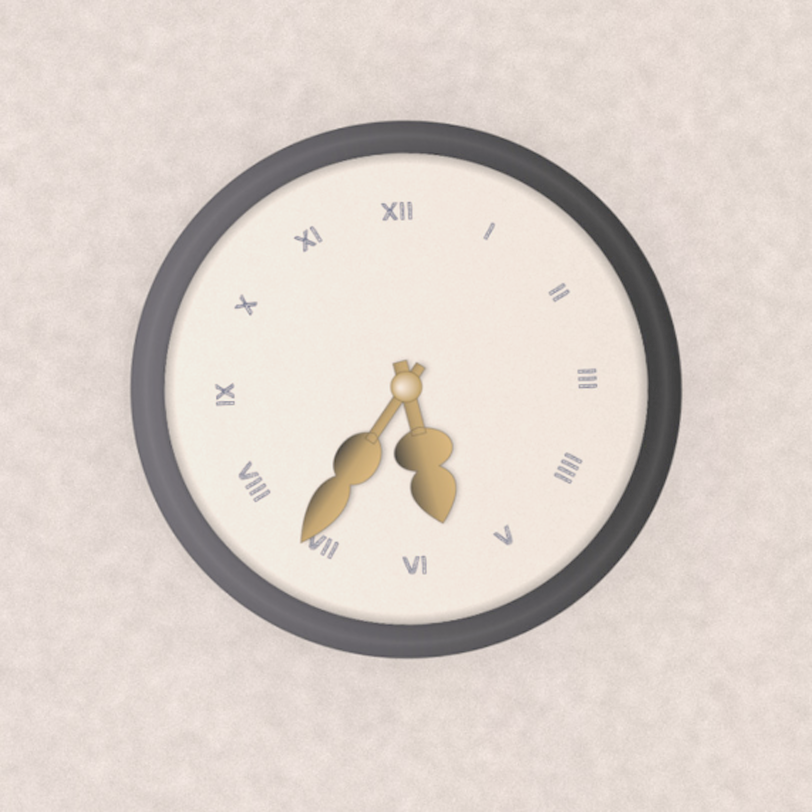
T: 5 h 36 min
